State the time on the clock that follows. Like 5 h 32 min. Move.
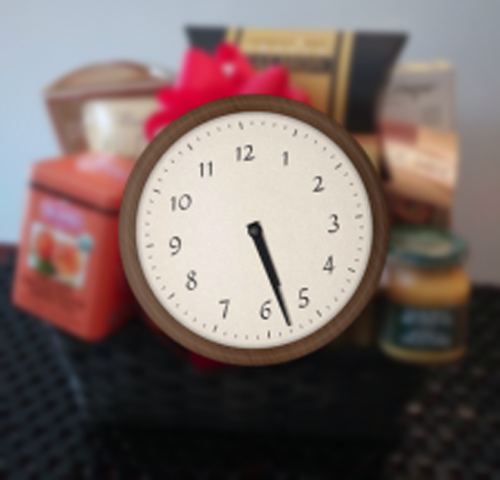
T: 5 h 28 min
